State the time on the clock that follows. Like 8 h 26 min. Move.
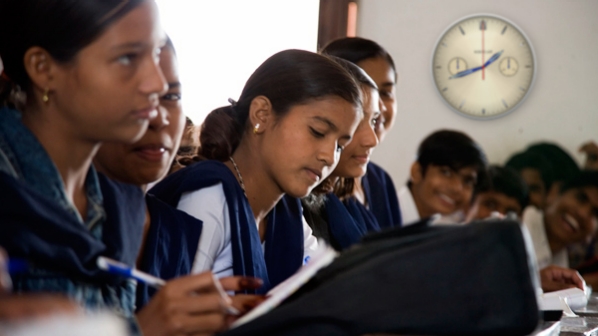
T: 1 h 42 min
